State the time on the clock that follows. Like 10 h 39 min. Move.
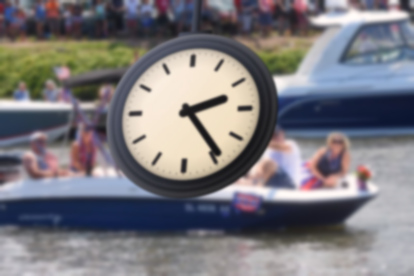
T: 2 h 24 min
